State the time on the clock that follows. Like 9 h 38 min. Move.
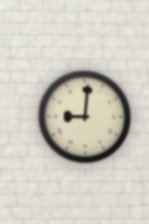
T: 9 h 01 min
